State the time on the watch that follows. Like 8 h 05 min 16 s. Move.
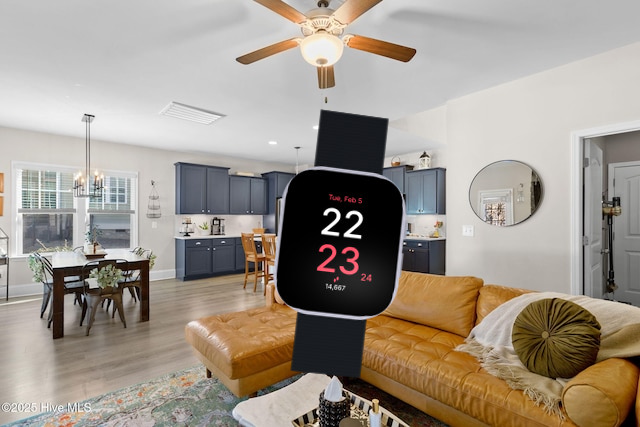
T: 22 h 23 min 24 s
